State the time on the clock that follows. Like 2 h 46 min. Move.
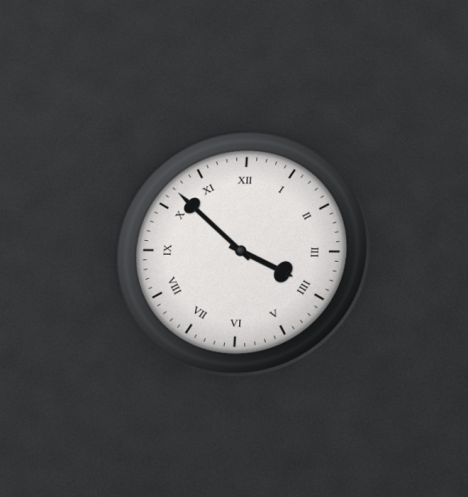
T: 3 h 52 min
